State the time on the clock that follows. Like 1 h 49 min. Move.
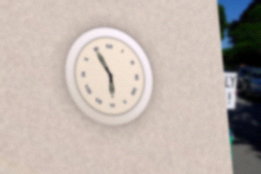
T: 5 h 55 min
